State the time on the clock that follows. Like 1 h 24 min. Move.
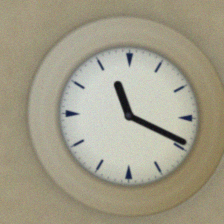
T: 11 h 19 min
